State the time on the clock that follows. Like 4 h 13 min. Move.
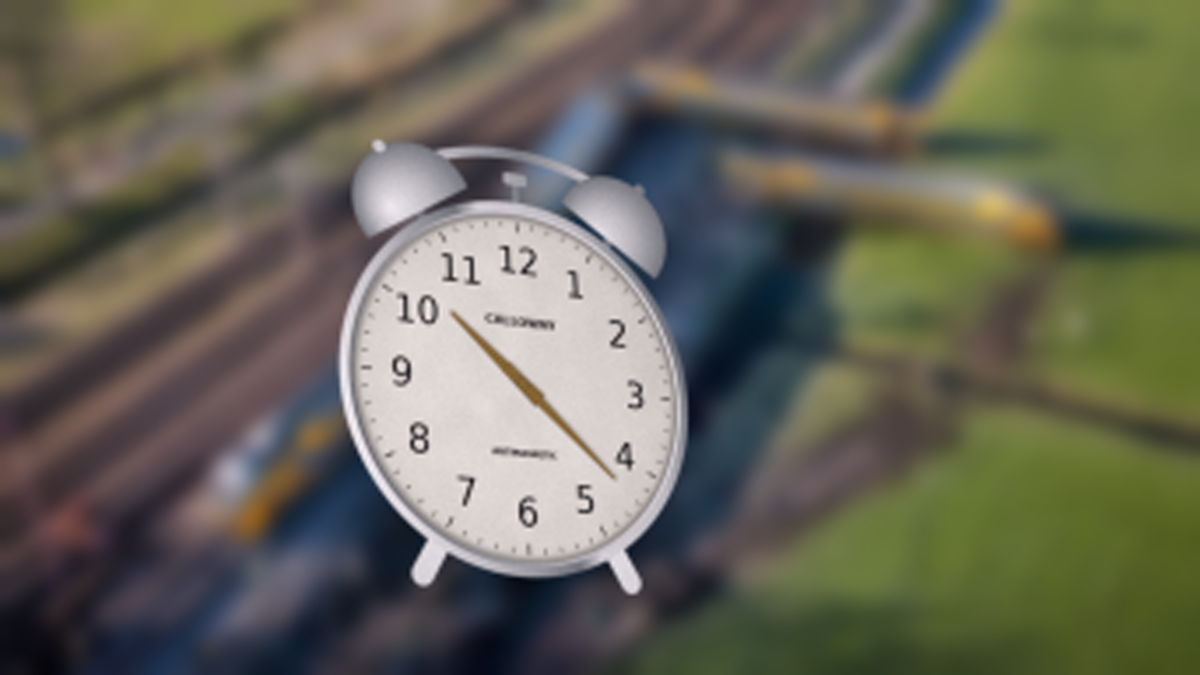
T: 10 h 22 min
